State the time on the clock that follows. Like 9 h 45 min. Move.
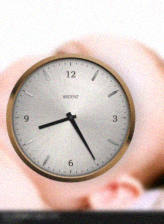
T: 8 h 25 min
